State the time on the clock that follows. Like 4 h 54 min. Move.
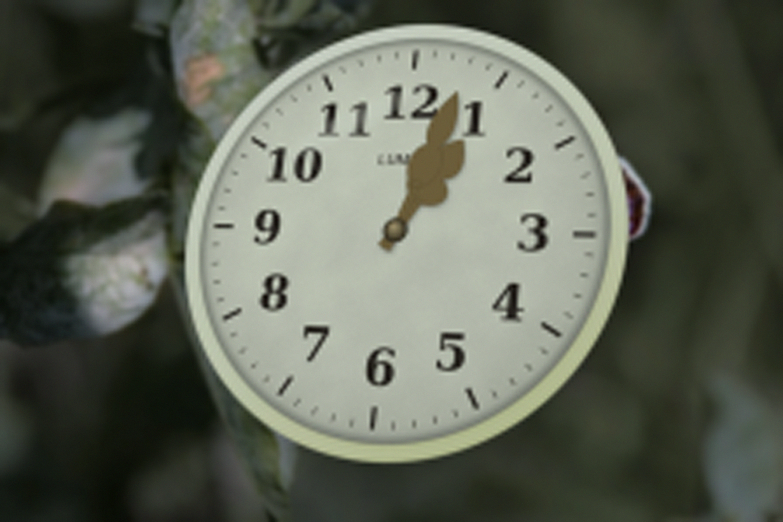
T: 1 h 03 min
